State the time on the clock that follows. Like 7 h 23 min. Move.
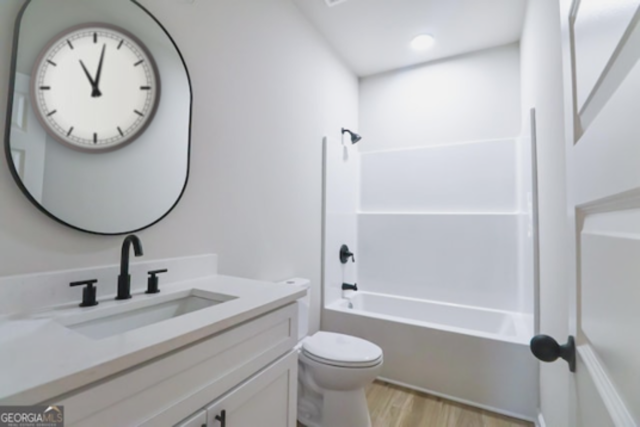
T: 11 h 02 min
